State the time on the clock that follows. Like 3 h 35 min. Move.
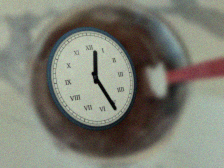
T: 12 h 26 min
